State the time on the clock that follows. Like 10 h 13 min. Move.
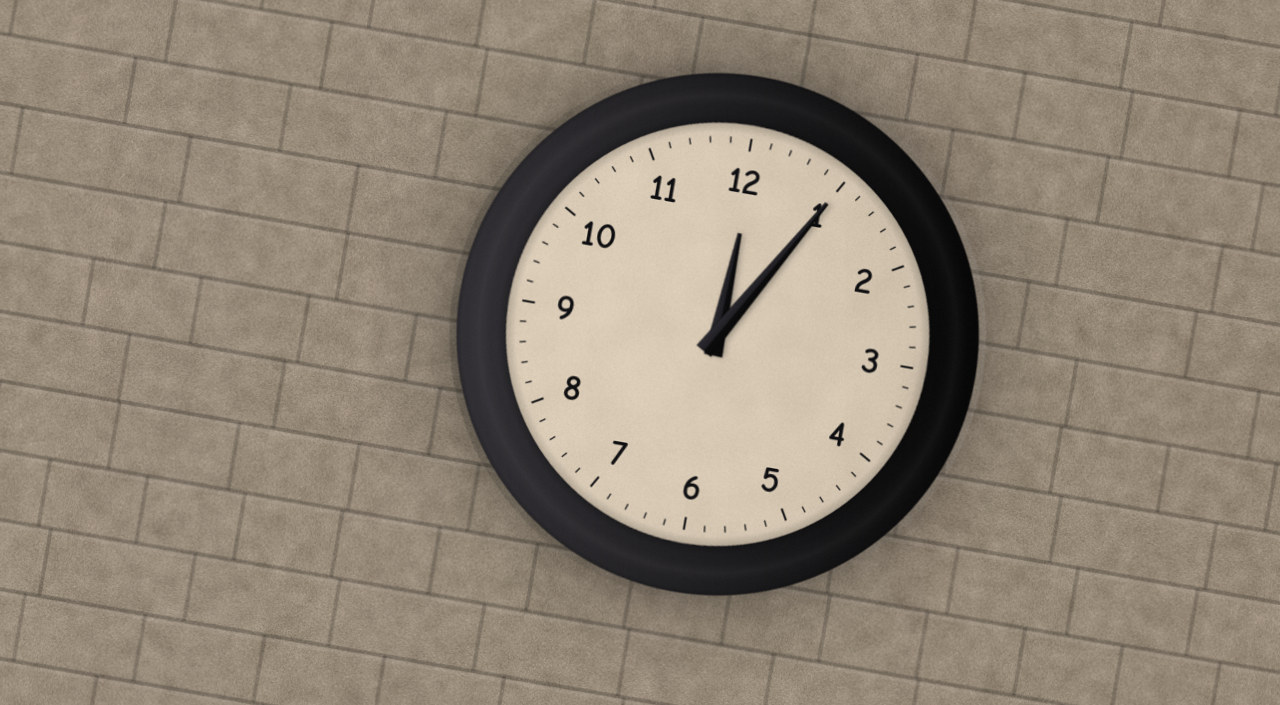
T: 12 h 05 min
